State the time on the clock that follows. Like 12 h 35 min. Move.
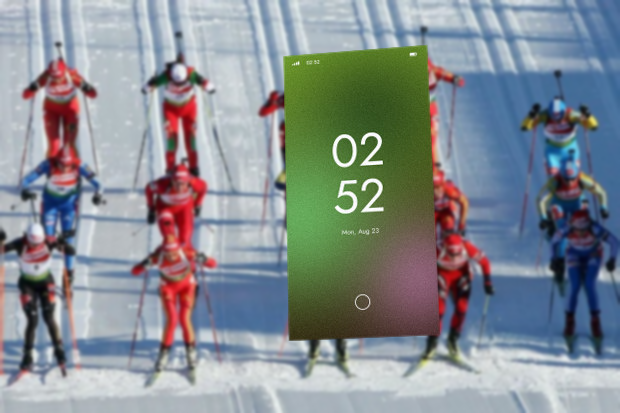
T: 2 h 52 min
